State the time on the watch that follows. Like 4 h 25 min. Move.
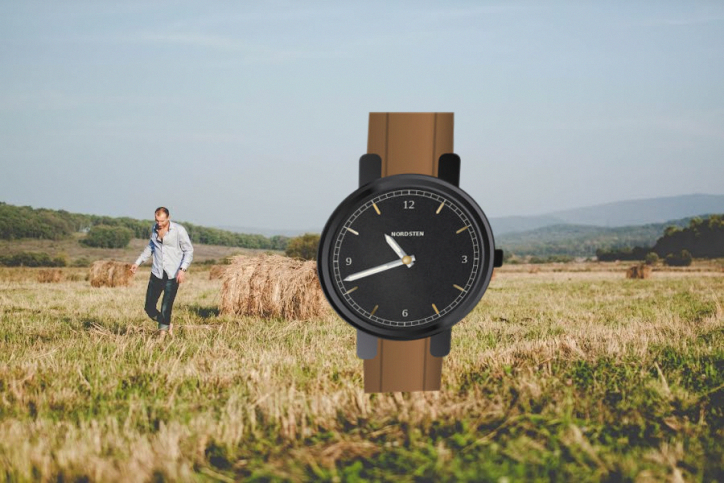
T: 10 h 42 min
